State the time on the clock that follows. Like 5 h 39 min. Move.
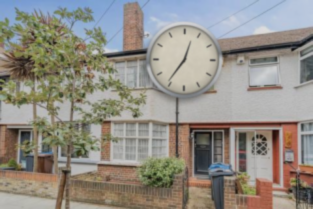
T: 12 h 36 min
